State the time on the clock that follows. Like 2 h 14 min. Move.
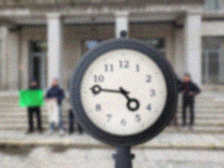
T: 4 h 46 min
